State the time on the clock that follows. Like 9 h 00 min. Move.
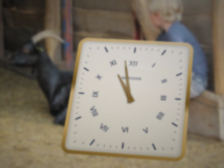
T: 10 h 58 min
